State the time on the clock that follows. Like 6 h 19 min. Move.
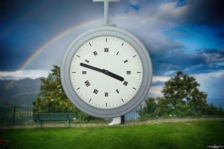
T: 3 h 48 min
